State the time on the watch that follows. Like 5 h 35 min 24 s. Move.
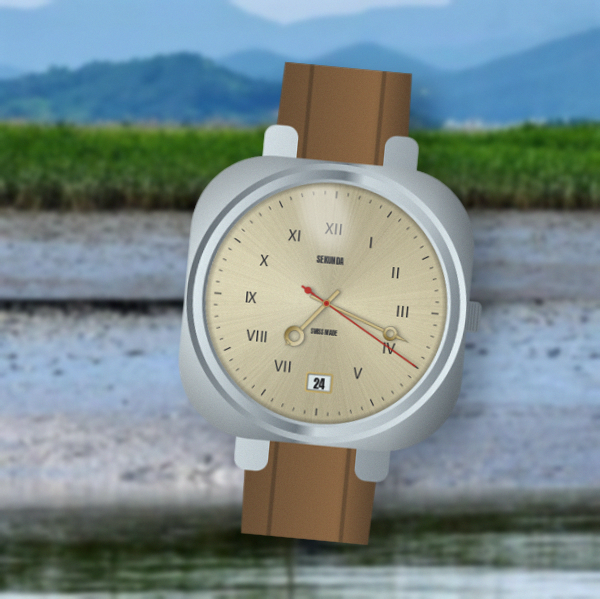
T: 7 h 18 min 20 s
